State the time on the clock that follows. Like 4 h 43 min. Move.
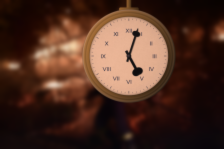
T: 5 h 03 min
